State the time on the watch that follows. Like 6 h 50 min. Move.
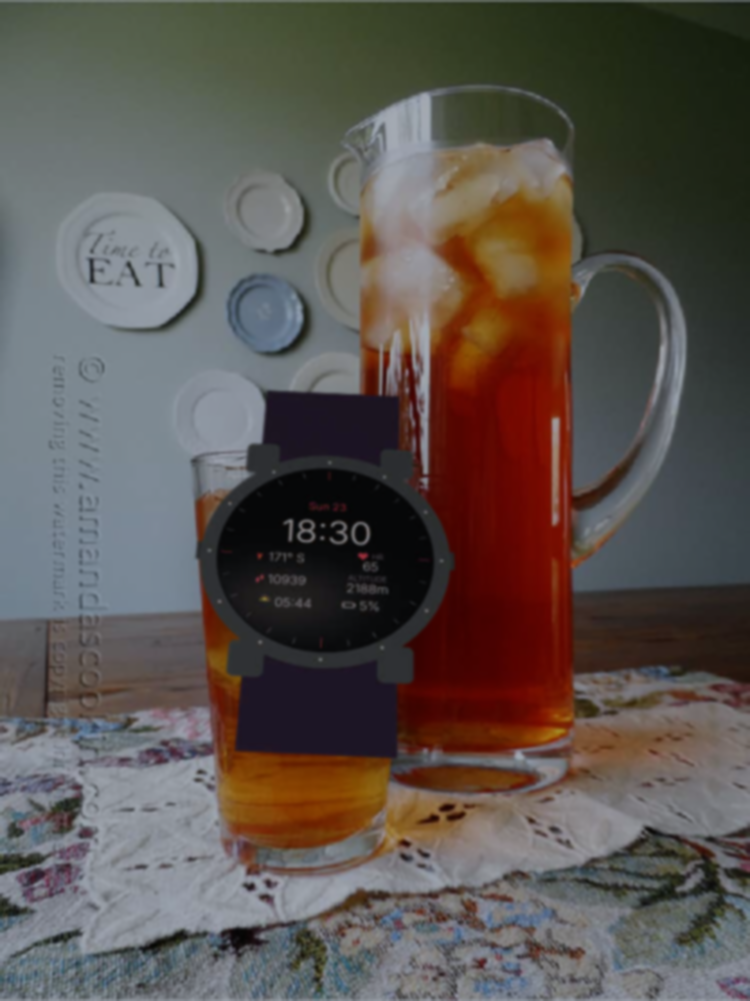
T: 18 h 30 min
